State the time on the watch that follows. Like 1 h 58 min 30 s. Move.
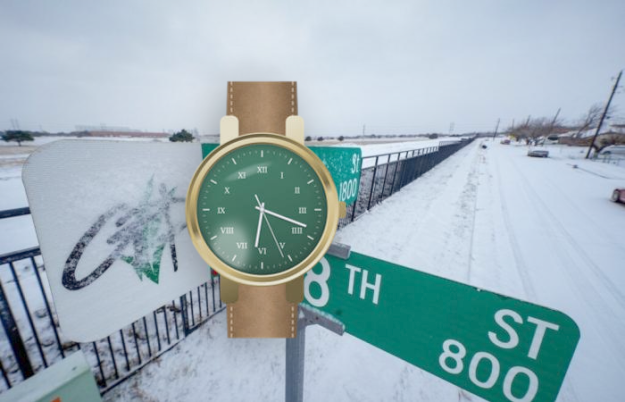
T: 6 h 18 min 26 s
